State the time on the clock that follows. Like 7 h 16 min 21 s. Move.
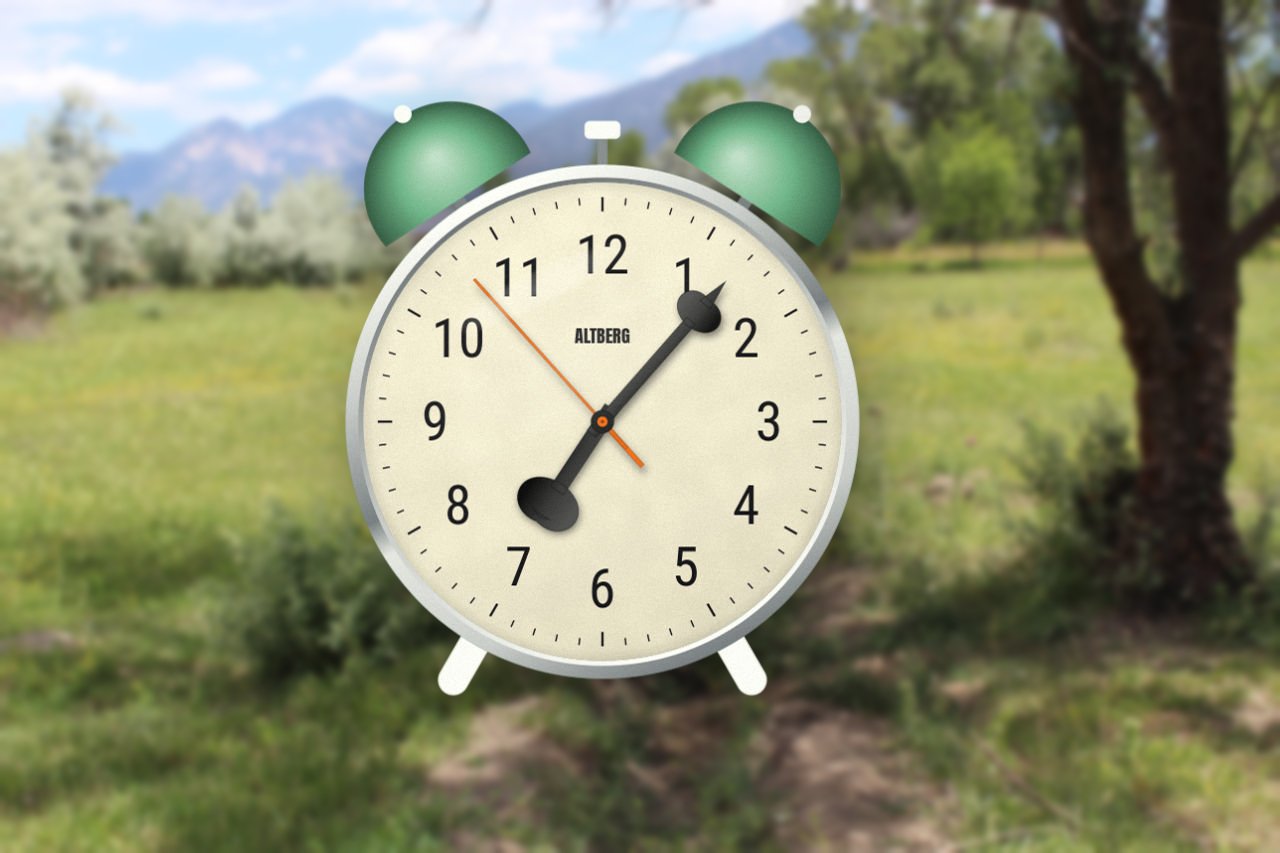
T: 7 h 06 min 53 s
